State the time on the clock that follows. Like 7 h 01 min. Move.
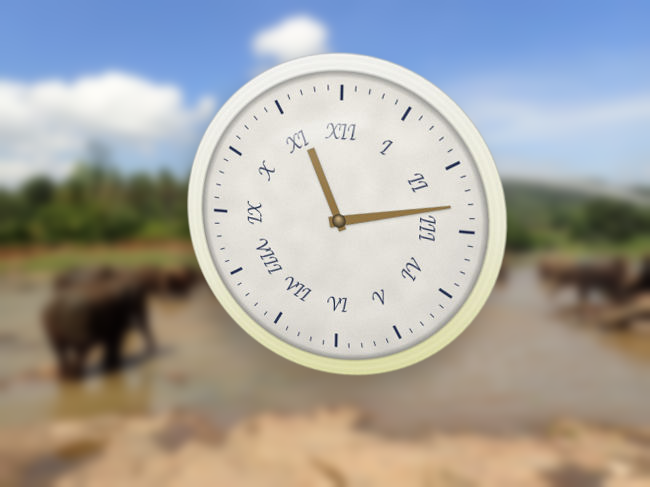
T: 11 h 13 min
